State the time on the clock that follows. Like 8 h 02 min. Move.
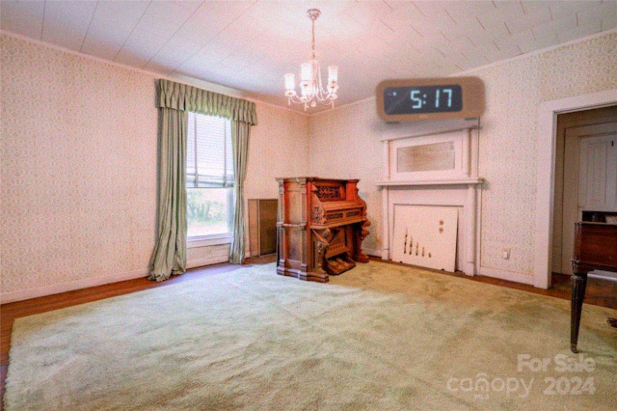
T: 5 h 17 min
